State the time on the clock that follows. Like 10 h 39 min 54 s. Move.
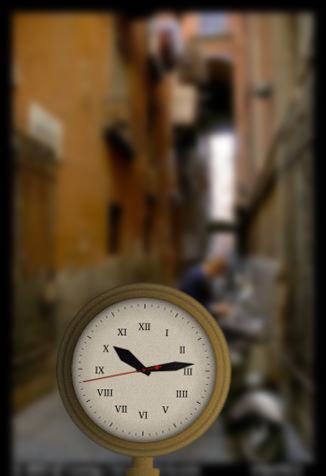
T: 10 h 13 min 43 s
